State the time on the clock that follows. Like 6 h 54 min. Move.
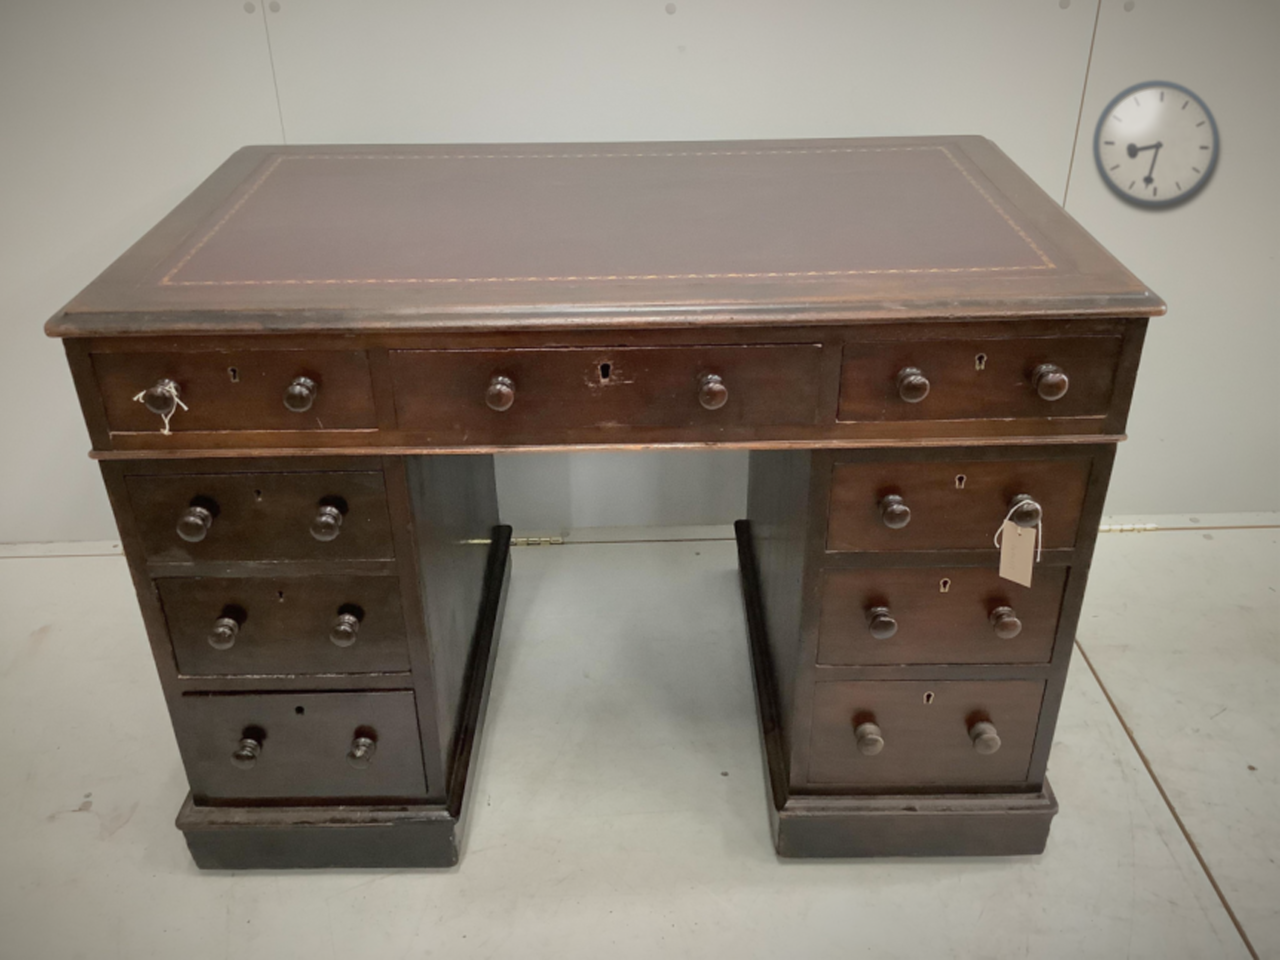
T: 8 h 32 min
